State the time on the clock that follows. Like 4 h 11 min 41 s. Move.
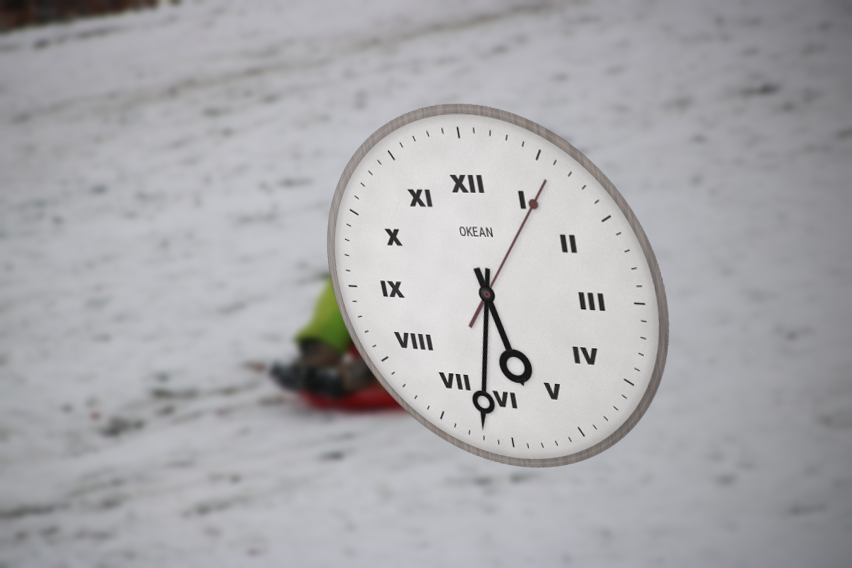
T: 5 h 32 min 06 s
